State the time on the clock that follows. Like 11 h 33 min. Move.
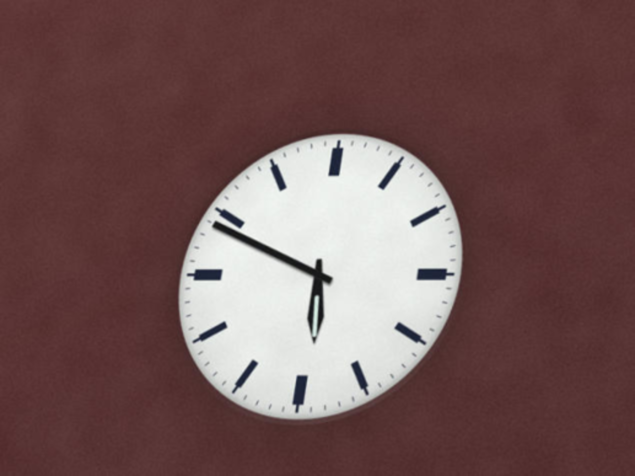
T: 5 h 49 min
